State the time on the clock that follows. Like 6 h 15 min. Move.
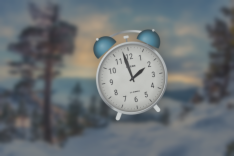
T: 1 h 58 min
